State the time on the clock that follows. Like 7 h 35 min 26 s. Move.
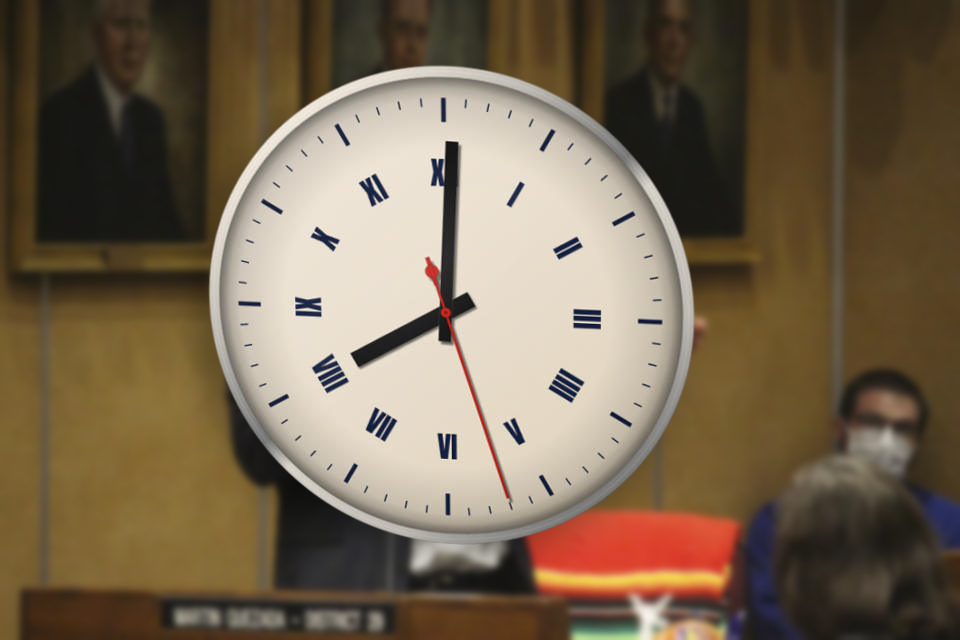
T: 8 h 00 min 27 s
